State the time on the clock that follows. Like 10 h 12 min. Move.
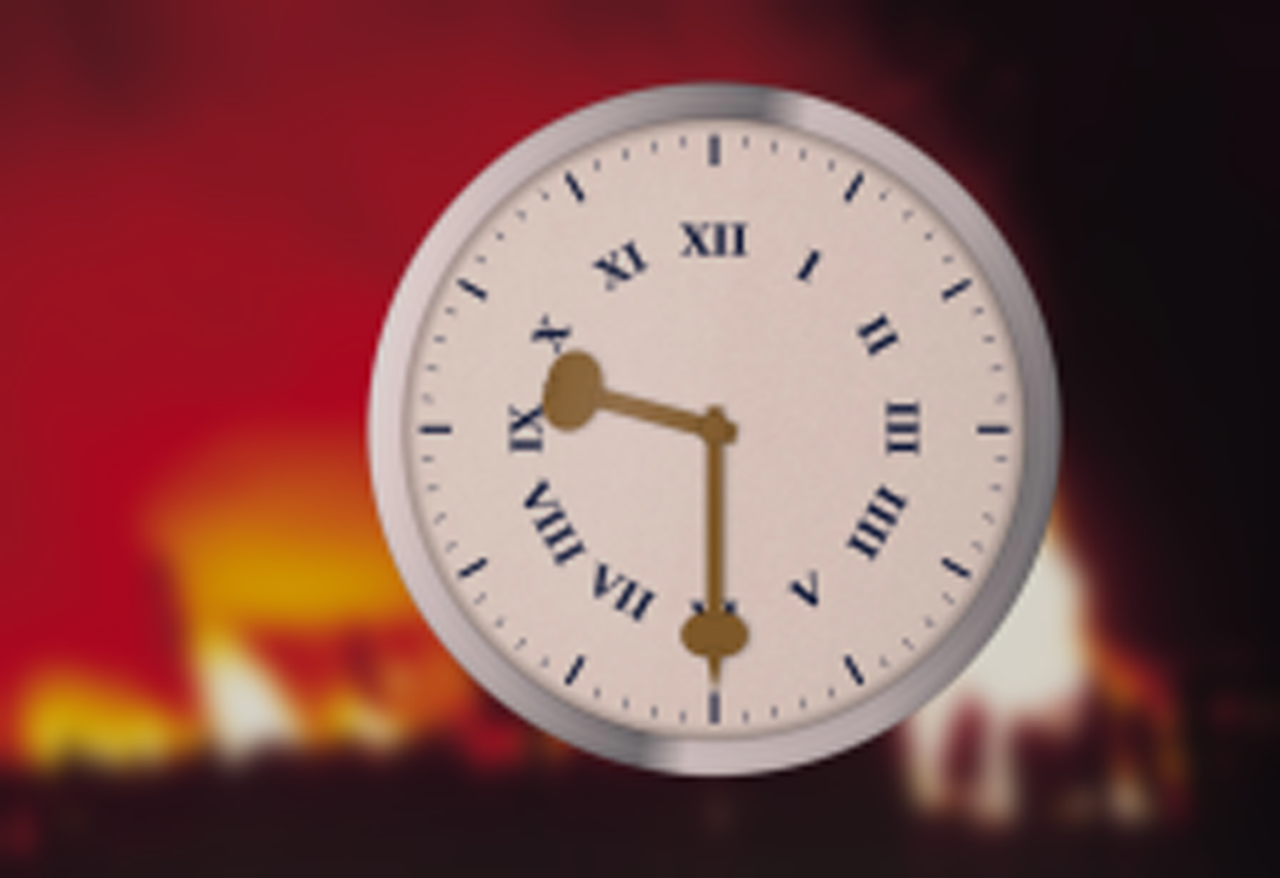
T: 9 h 30 min
